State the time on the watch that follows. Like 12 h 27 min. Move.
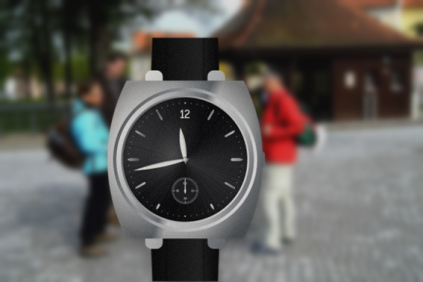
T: 11 h 43 min
